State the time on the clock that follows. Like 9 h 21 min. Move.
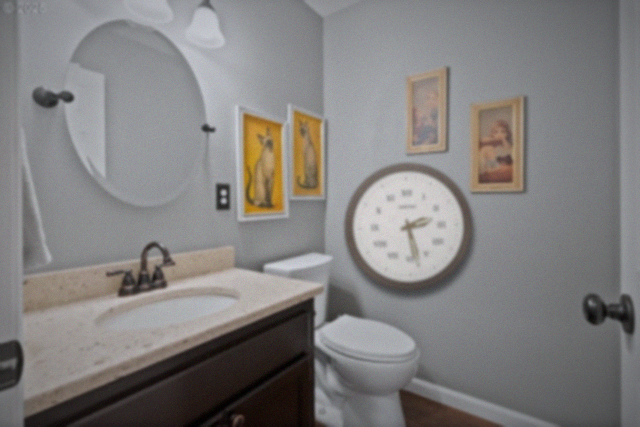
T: 2 h 28 min
